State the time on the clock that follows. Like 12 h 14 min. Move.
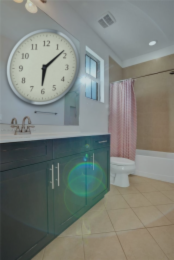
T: 6 h 08 min
